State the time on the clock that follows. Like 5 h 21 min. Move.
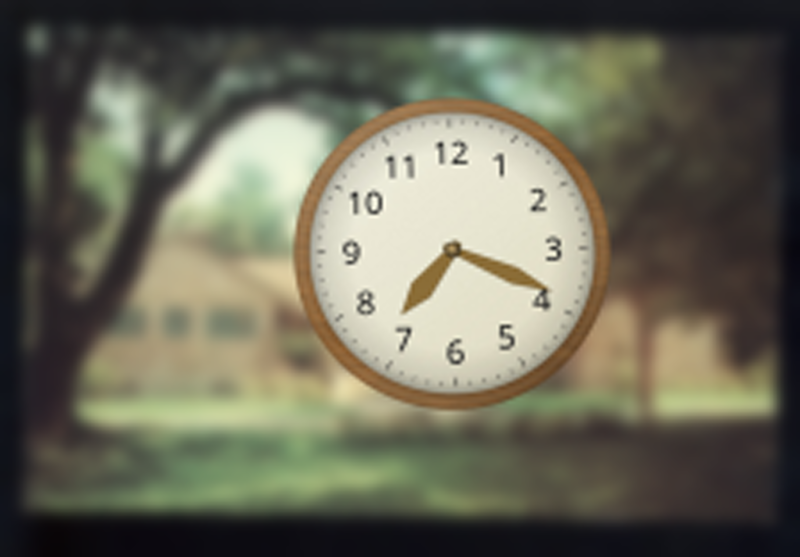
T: 7 h 19 min
